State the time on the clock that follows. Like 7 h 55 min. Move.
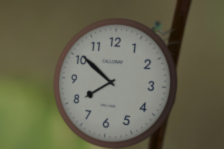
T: 7 h 51 min
